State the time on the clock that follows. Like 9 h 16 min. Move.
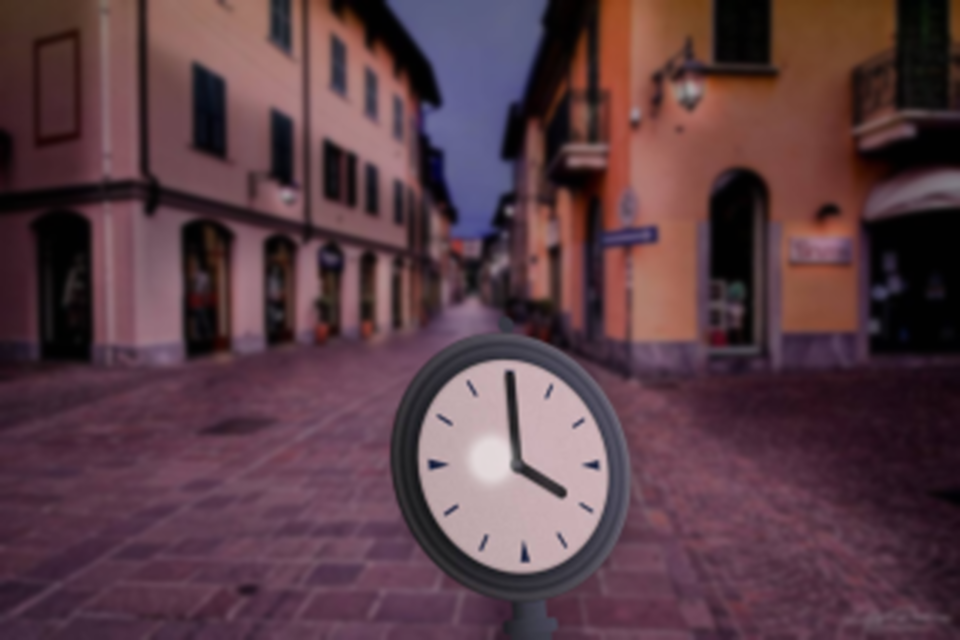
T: 4 h 00 min
